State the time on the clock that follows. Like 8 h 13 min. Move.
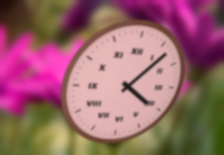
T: 4 h 07 min
